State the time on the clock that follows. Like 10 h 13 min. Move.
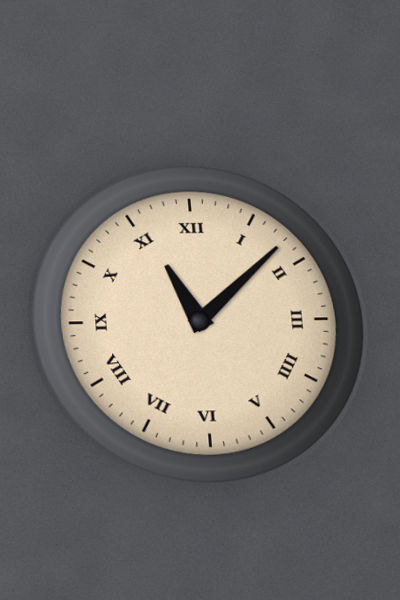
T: 11 h 08 min
